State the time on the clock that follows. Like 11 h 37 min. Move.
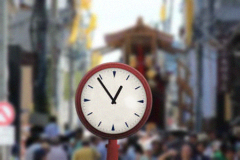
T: 12 h 54 min
